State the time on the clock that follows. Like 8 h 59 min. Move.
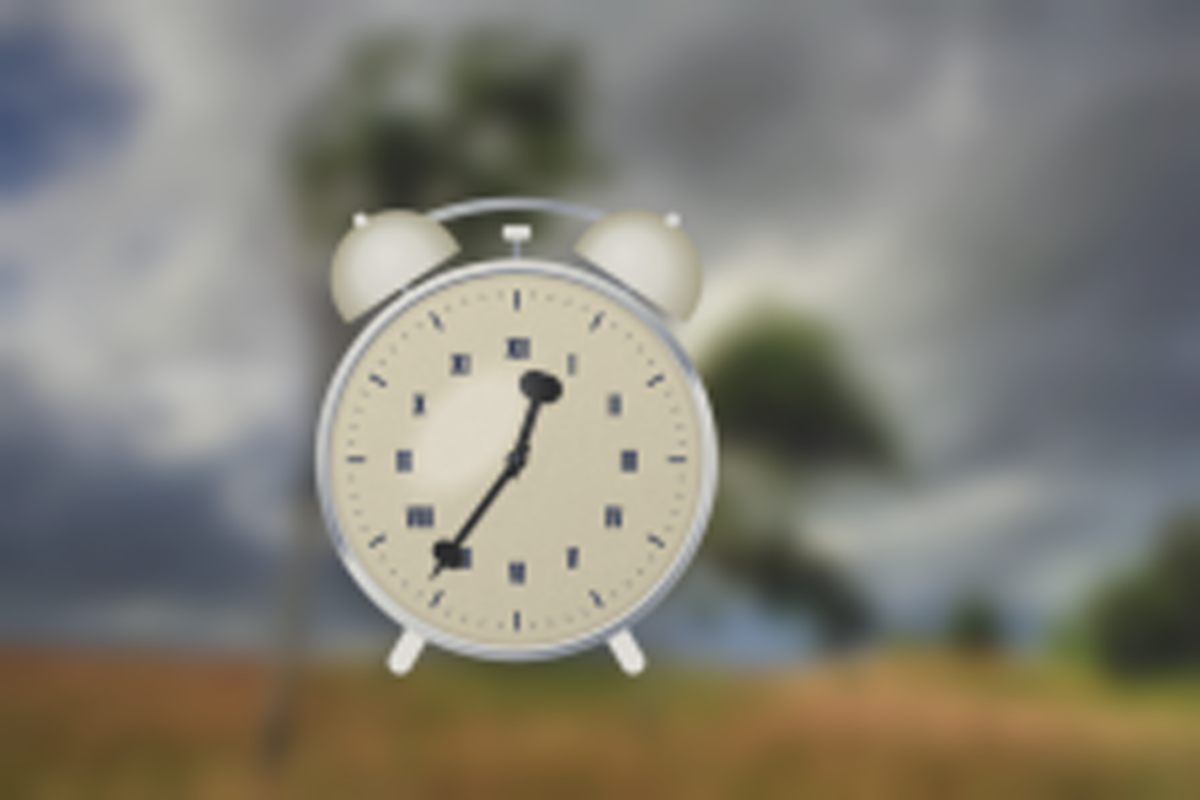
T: 12 h 36 min
